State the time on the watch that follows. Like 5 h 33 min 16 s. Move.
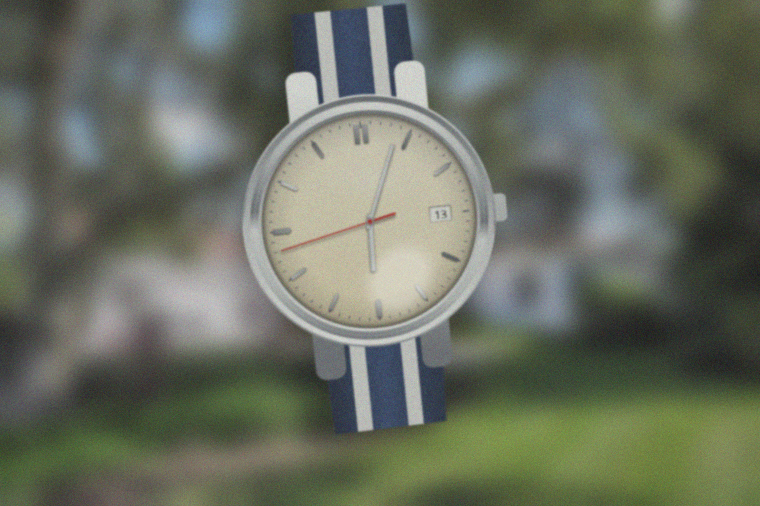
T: 6 h 03 min 43 s
